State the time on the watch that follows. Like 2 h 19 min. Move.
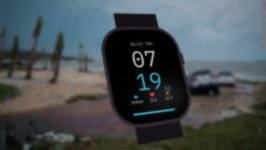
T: 7 h 19 min
